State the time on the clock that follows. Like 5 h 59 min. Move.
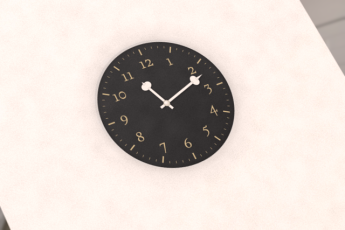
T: 11 h 12 min
